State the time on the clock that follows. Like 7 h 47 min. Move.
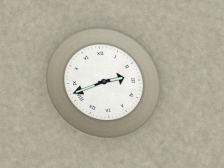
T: 2 h 42 min
